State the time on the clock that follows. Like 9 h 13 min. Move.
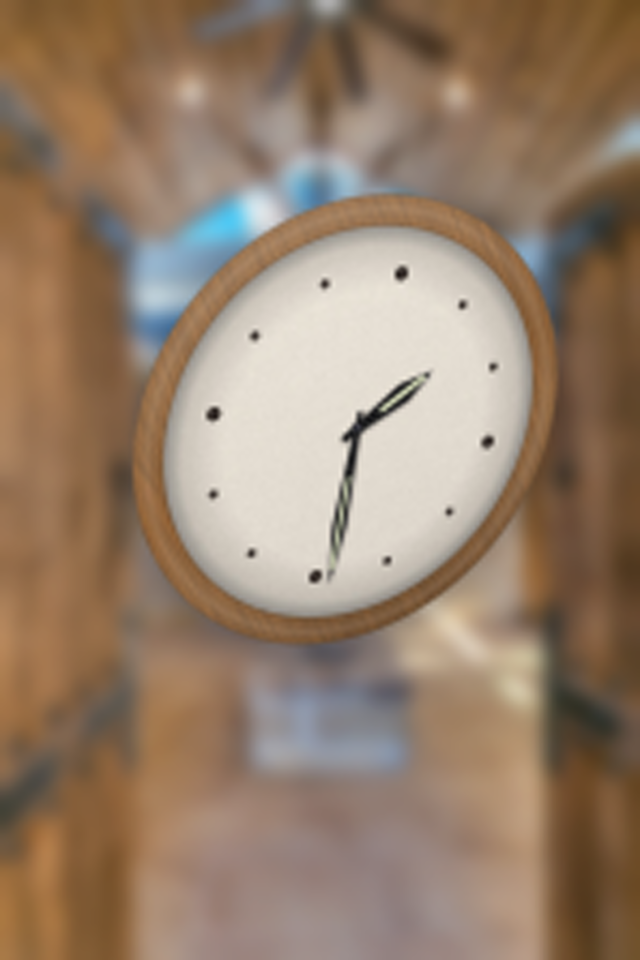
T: 1 h 29 min
